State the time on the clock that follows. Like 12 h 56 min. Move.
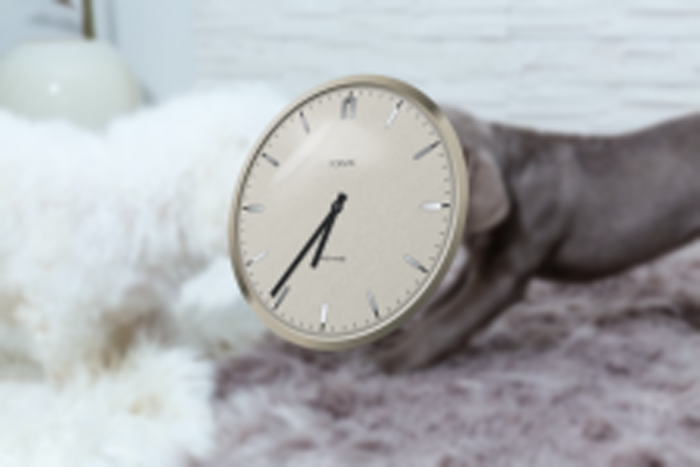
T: 6 h 36 min
